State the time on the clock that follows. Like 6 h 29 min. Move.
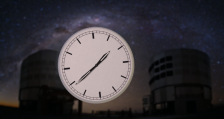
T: 1 h 39 min
